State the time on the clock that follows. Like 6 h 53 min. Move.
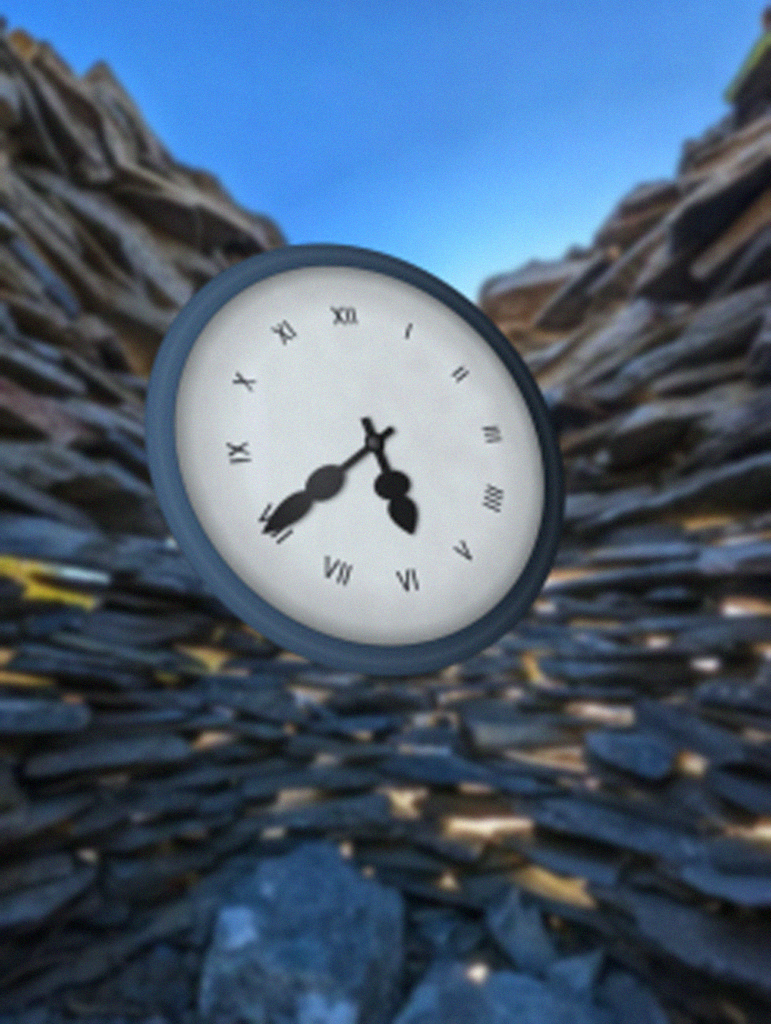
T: 5 h 40 min
